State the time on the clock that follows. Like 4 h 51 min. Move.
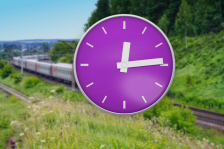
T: 12 h 14 min
